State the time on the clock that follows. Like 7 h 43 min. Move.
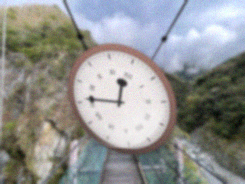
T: 11 h 41 min
